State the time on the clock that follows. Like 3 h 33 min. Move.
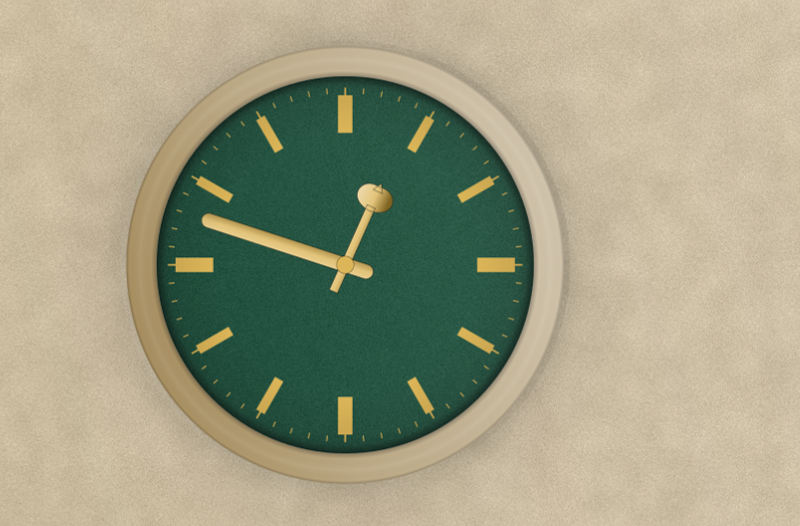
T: 12 h 48 min
